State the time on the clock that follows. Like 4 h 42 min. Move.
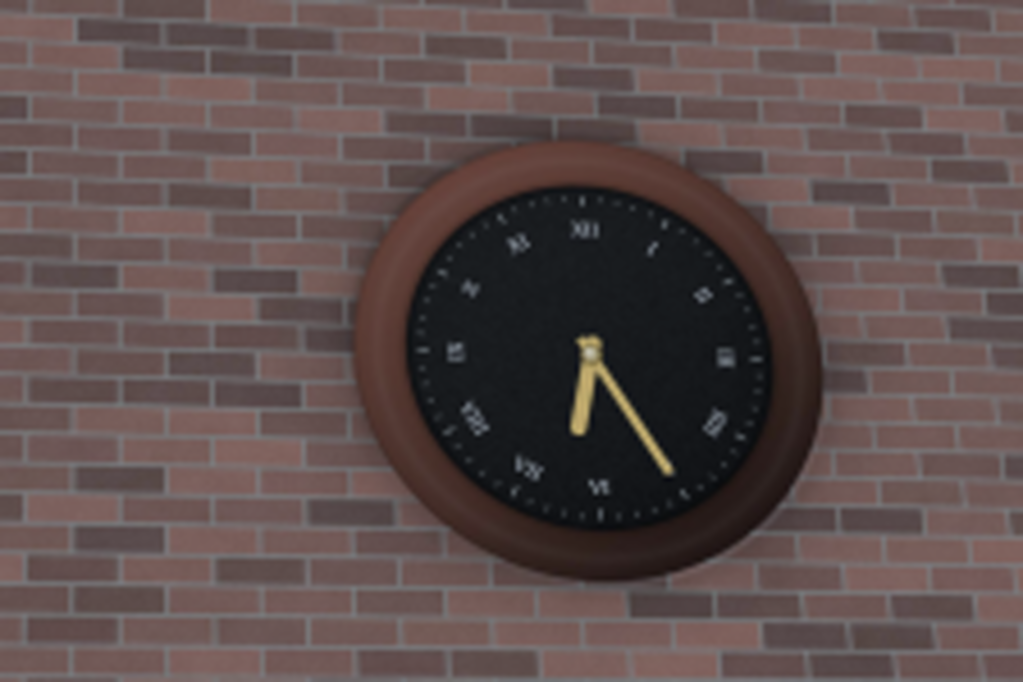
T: 6 h 25 min
